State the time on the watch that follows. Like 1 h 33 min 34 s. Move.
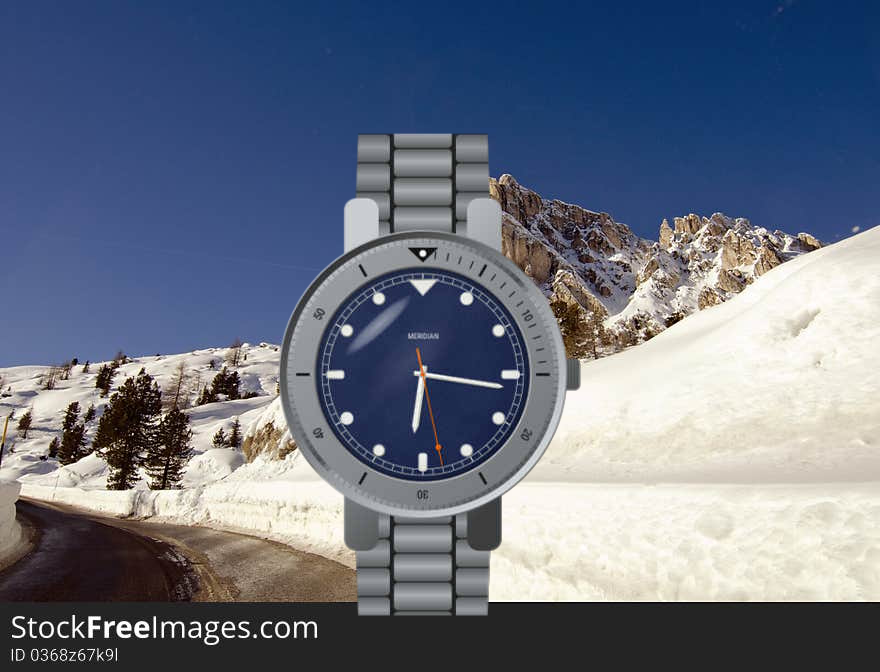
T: 6 h 16 min 28 s
